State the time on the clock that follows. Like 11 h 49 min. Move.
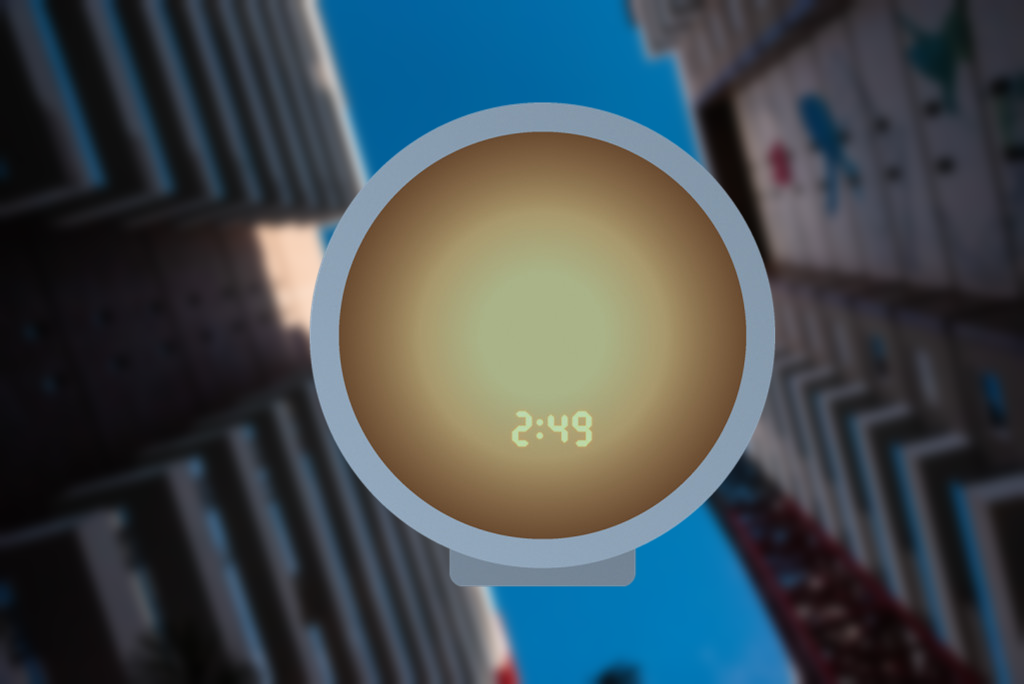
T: 2 h 49 min
